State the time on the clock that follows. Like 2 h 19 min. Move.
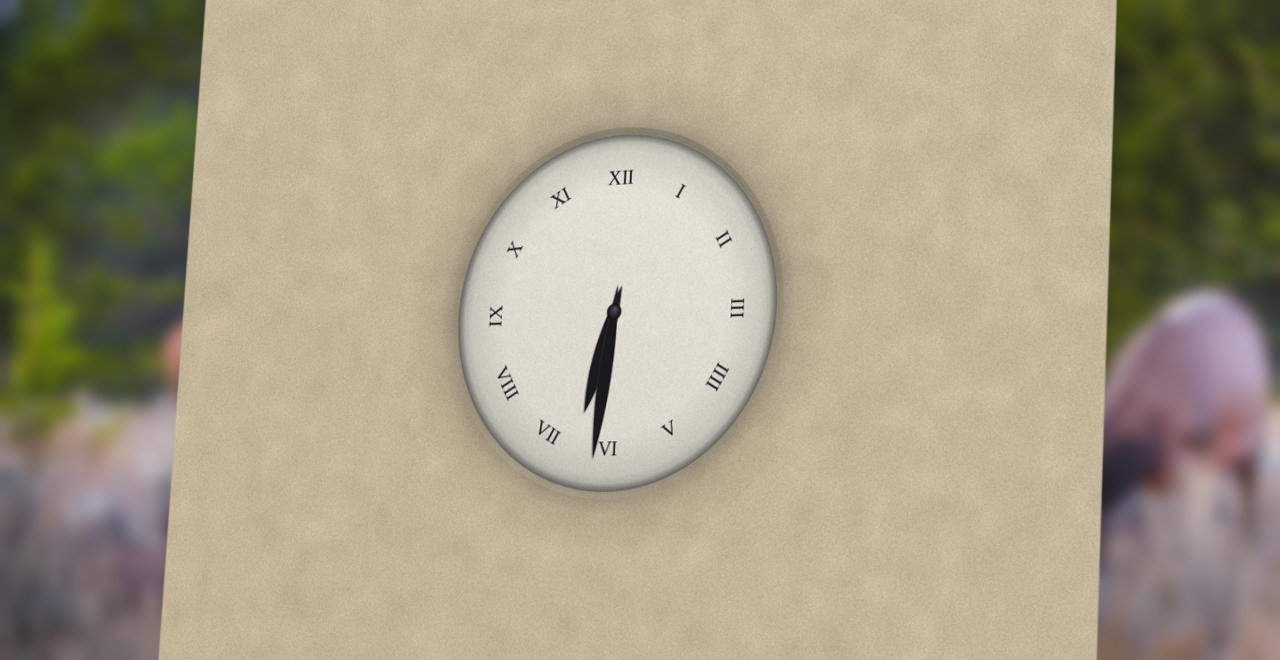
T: 6 h 31 min
